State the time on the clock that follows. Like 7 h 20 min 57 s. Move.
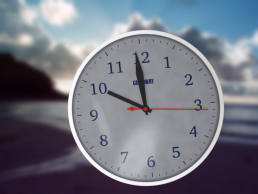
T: 9 h 59 min 16 s
